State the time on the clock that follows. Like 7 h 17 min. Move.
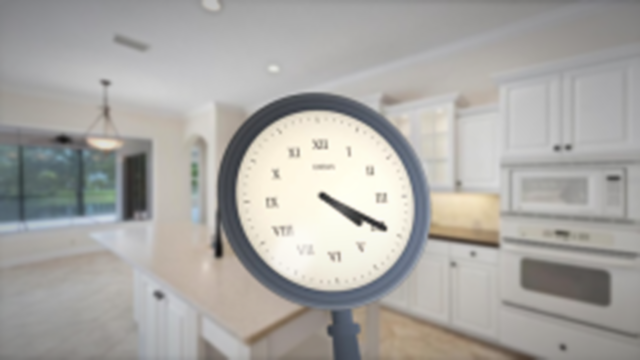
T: 4 h 20 min
